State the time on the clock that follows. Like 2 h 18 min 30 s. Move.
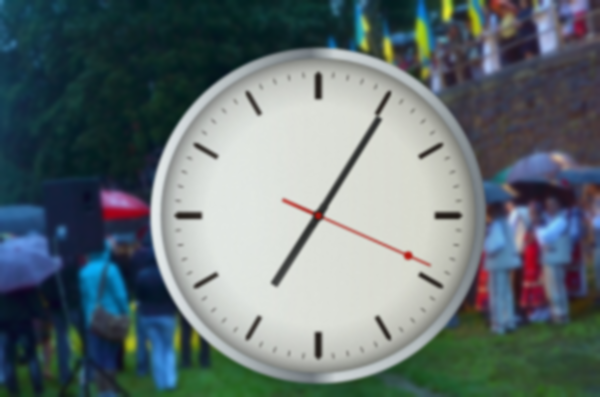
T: 7 h 05 min 19 s
